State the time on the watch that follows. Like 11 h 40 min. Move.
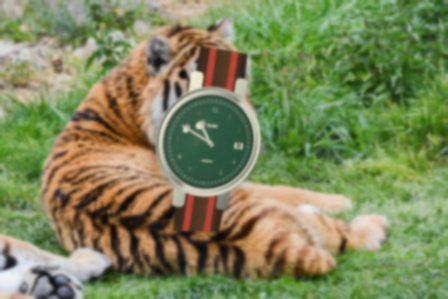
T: 10 h 49 min
